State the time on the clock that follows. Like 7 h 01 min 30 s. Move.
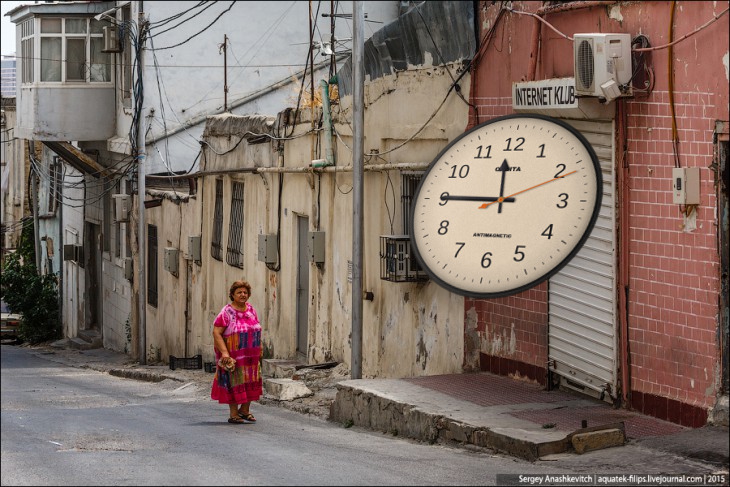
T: 11 h 45 min 11 s
